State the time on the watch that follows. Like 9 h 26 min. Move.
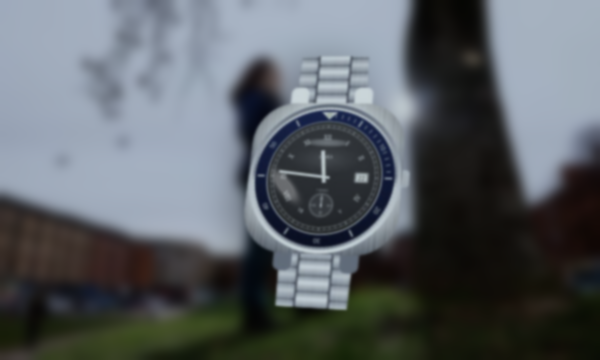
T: 11 h 46 min
